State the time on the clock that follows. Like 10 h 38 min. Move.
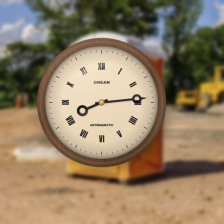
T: 8 h 14 min
